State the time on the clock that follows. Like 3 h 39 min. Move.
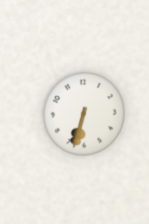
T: 6 h 33 min
